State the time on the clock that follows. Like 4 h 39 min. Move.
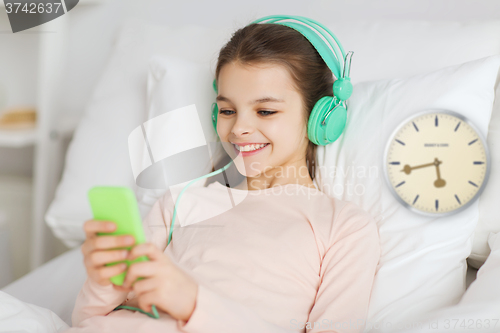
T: 5 h 43 min
